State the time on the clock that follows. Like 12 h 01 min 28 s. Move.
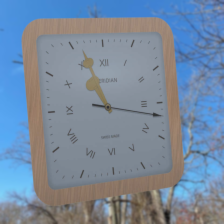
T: 10 h 56 min 17 s
